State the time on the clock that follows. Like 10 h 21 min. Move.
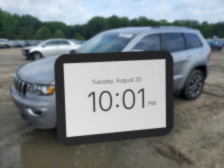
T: 10 h 01 min
